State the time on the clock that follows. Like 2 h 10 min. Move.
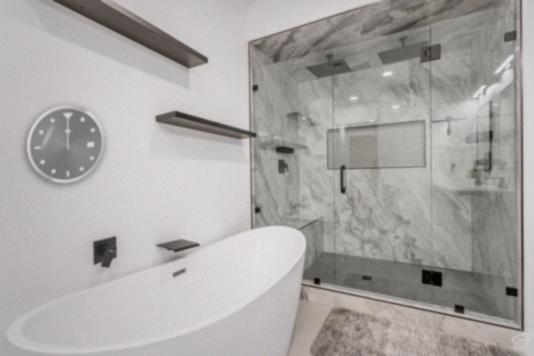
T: 12 h 00 min
